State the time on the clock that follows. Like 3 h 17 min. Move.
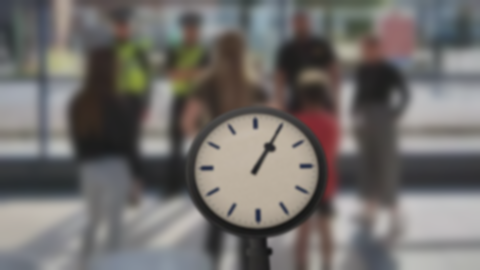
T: 1 h 05 min
